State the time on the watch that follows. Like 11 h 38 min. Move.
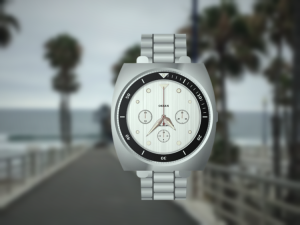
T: 4 h 37 min
